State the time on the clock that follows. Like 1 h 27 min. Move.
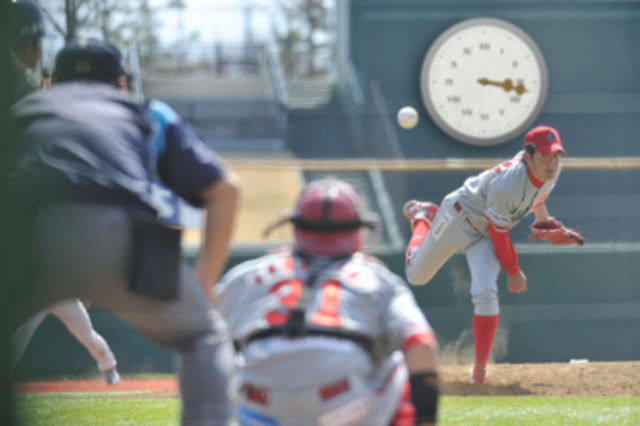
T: 3 h 17 min
